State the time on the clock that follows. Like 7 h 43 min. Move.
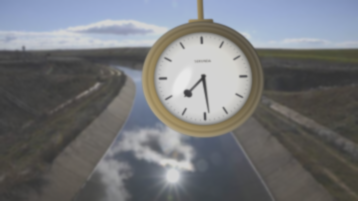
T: 7 h 29 min
